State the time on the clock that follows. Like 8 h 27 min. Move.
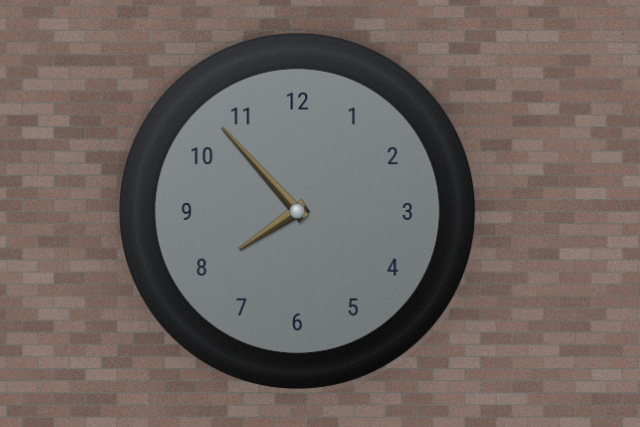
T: 7 h 53 min
